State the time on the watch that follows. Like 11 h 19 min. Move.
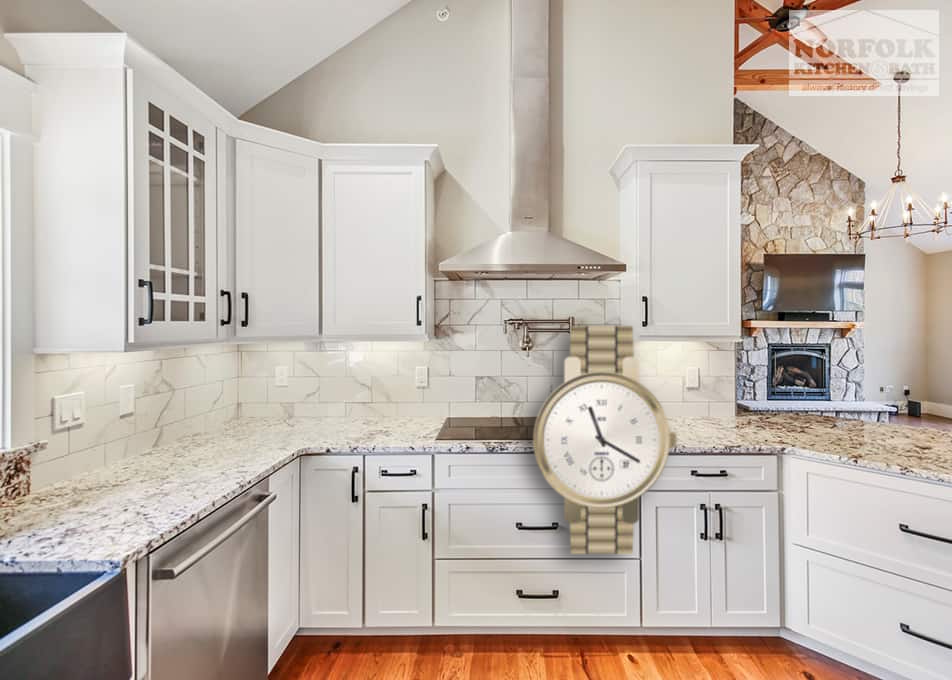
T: 11 h 20 min
